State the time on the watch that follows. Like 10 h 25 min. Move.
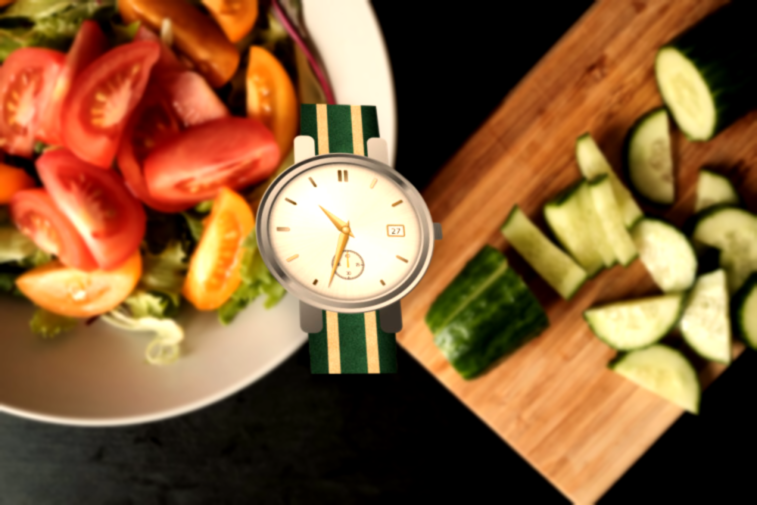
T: 10 h 33 min
